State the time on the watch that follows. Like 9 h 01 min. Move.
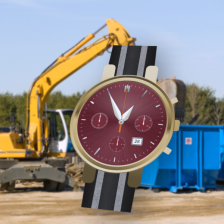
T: 12 h 55 min
